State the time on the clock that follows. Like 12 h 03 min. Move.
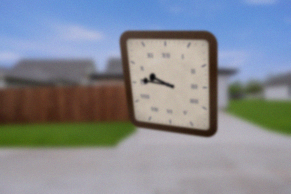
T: 9 h 46 min
